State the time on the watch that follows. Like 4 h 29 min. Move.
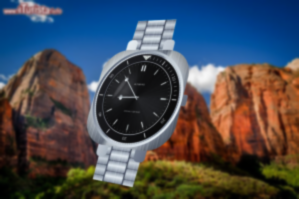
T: 8 h 53 min
